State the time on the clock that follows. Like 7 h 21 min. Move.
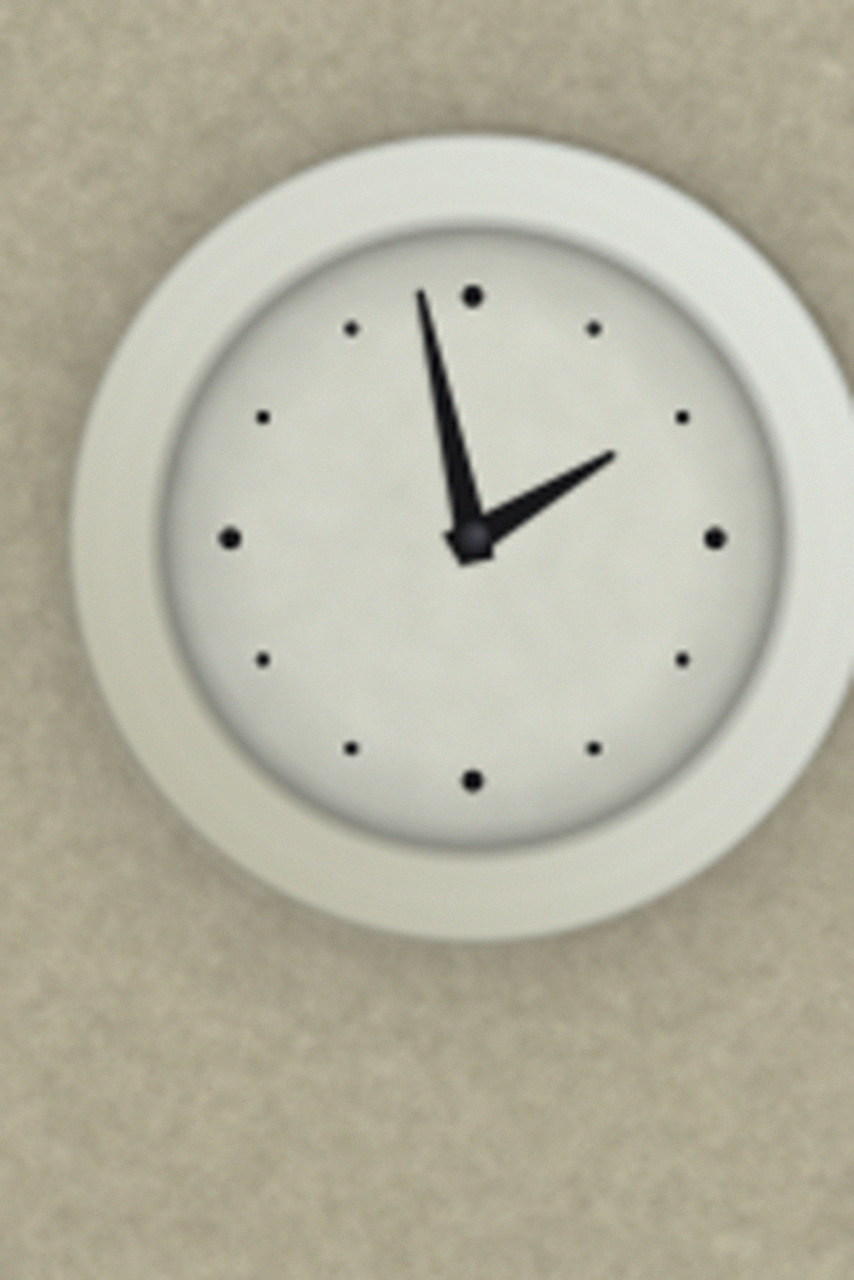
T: 1 h 58 min
